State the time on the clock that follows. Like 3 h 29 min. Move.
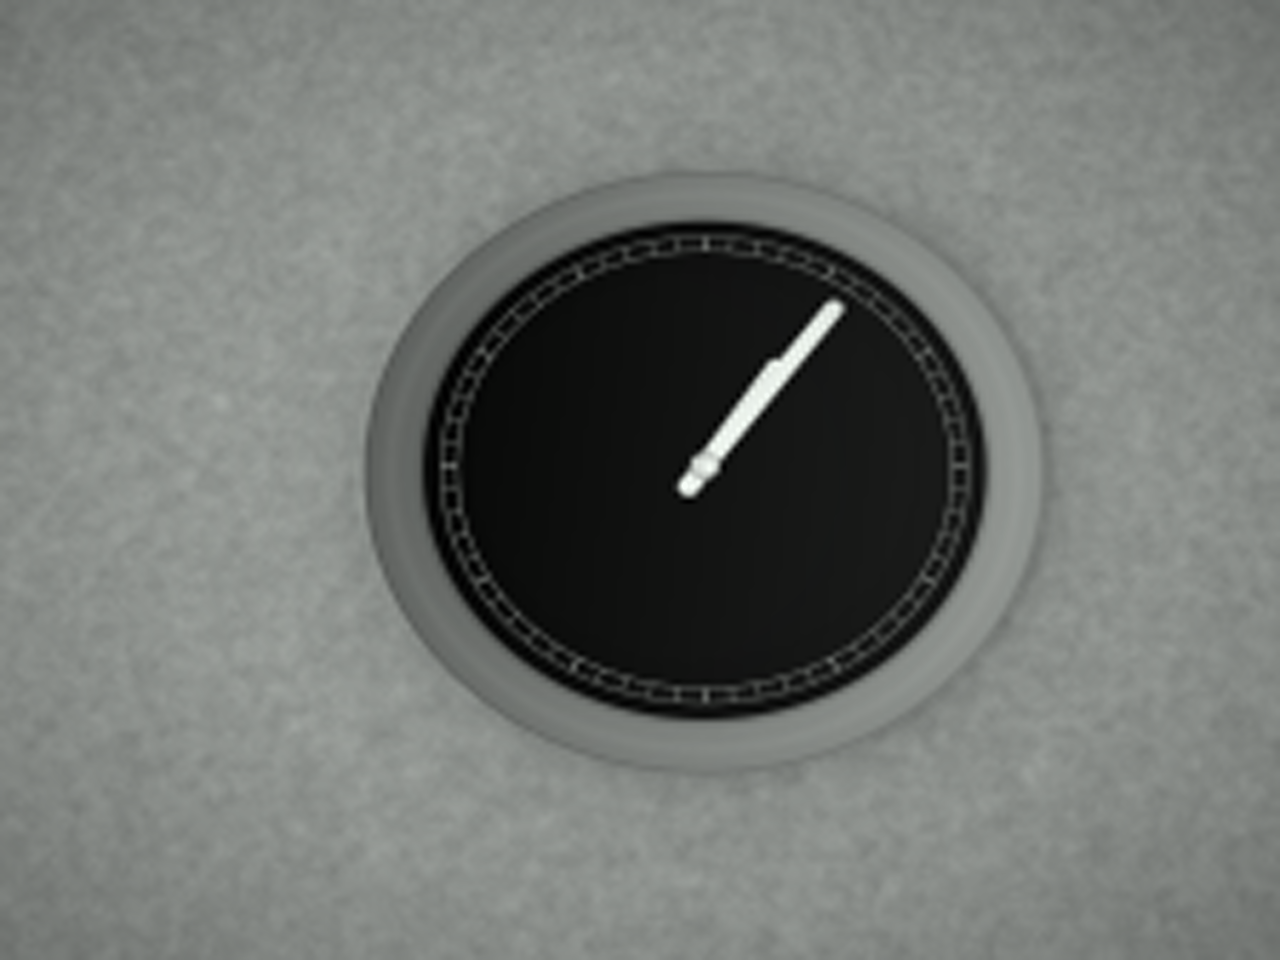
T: 1 h 06 min
